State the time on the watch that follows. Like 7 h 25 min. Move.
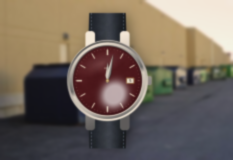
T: 12 h 02 min
